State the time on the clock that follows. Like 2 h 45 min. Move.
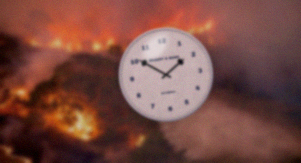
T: 1 h 51 min
